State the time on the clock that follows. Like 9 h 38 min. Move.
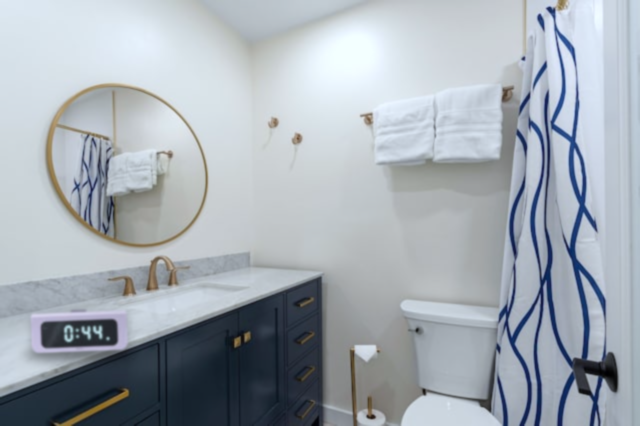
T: 0 h 44 min
